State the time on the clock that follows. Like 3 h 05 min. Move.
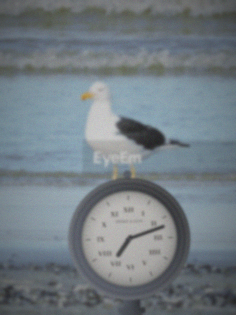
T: 7 h 12 min
